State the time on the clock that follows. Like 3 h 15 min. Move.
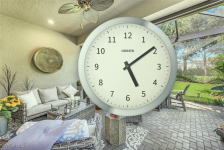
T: 5 h 09 min
